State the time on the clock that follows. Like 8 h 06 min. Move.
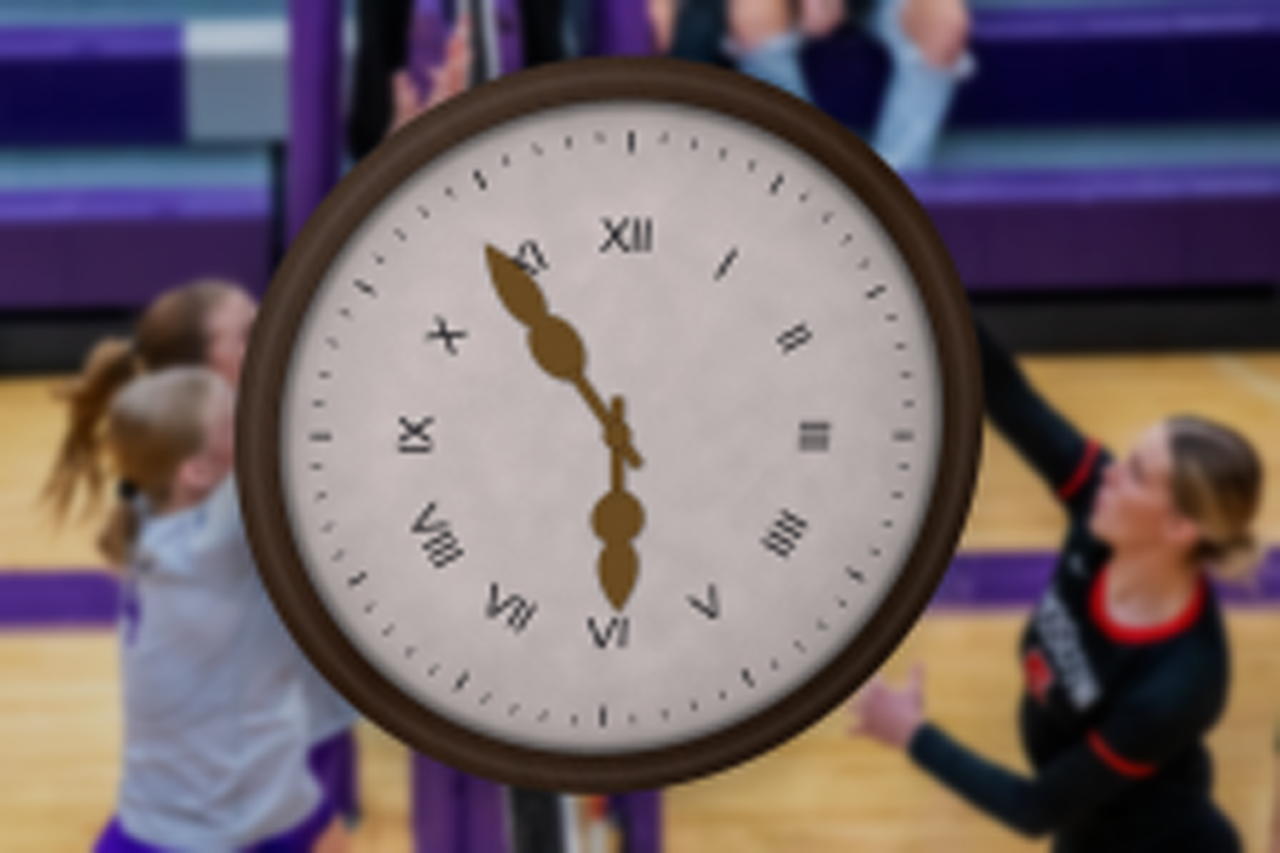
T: 5 h 54 min
